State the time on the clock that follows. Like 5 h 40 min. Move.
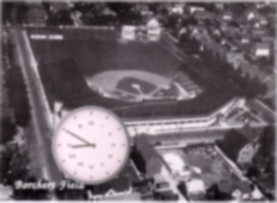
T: 8 h 50 min
